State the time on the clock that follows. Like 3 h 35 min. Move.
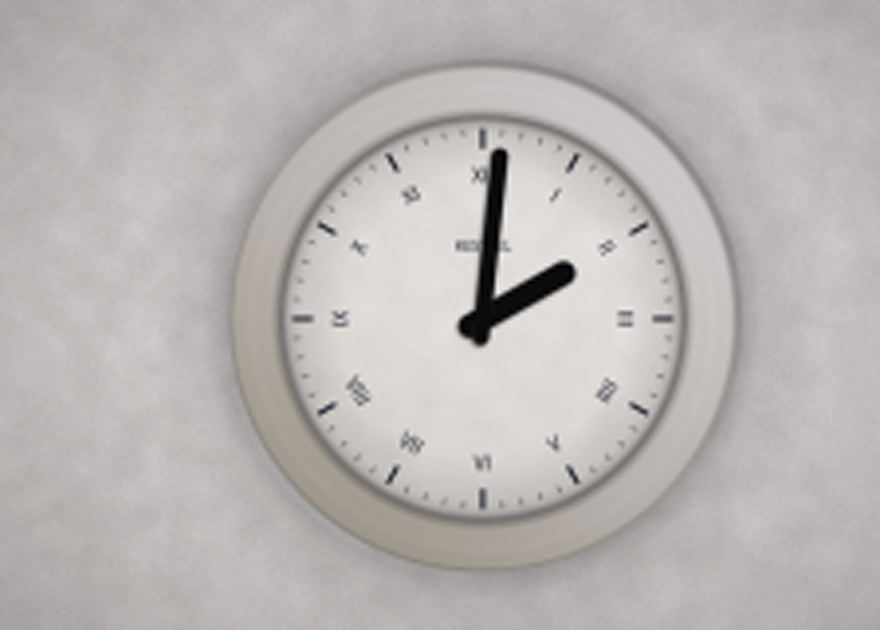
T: 2 h 01 min
